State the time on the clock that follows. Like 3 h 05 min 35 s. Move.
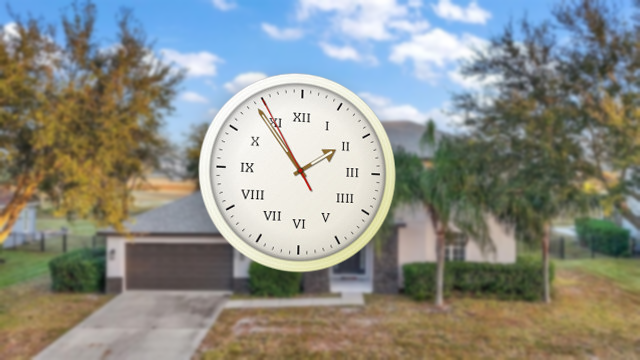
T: 1 h 53 min 55 s
